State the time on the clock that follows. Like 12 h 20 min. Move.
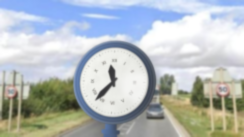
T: 11 h 37 min
